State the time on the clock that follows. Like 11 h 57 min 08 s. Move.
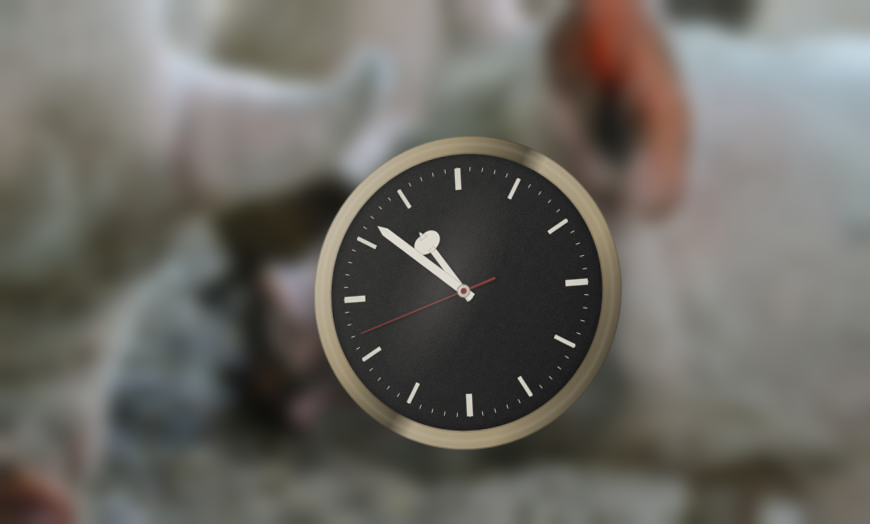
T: 10 h 51 min 42 s
